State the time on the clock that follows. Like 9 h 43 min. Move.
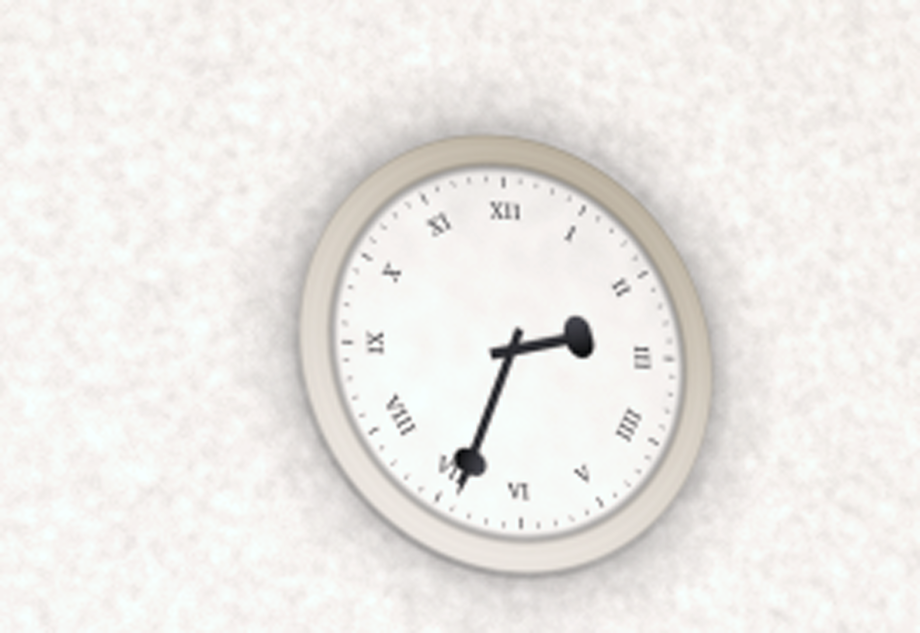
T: 2 h 34 min
